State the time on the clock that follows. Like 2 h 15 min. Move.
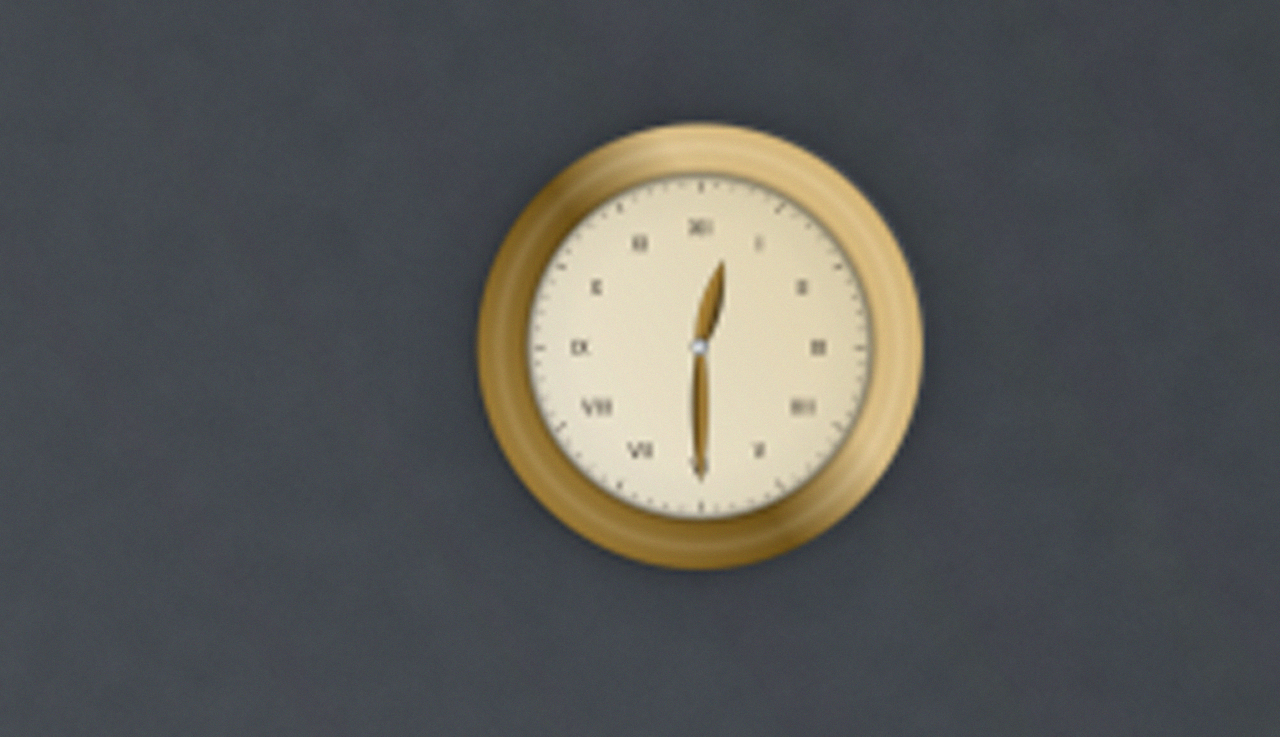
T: 12 h 30 min
